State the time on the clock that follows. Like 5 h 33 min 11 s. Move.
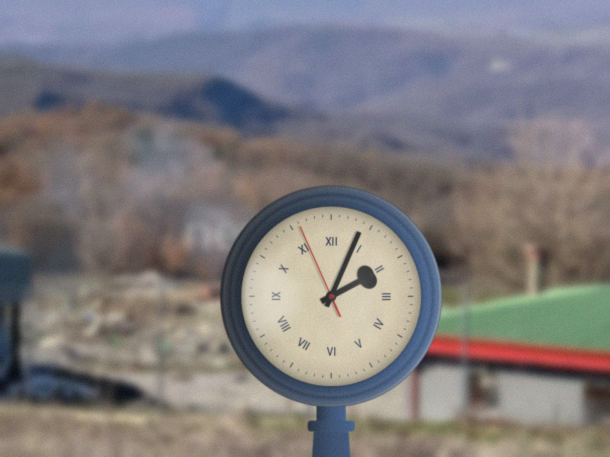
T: 2 h 03 min 56 s
